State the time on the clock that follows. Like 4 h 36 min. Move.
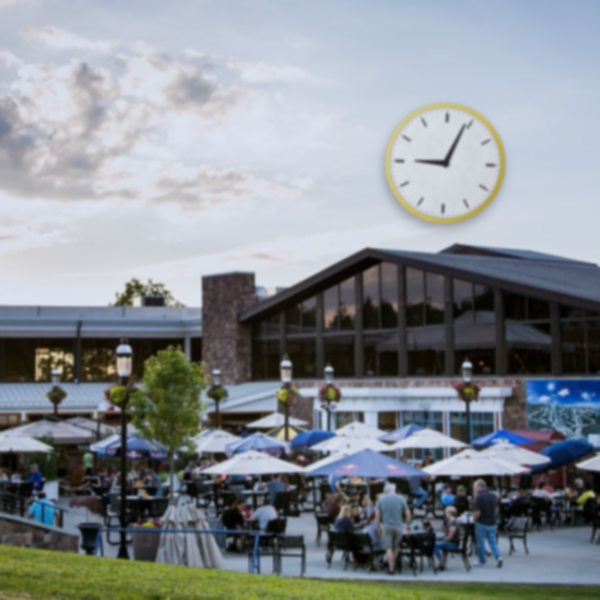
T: 9 h 04 min
